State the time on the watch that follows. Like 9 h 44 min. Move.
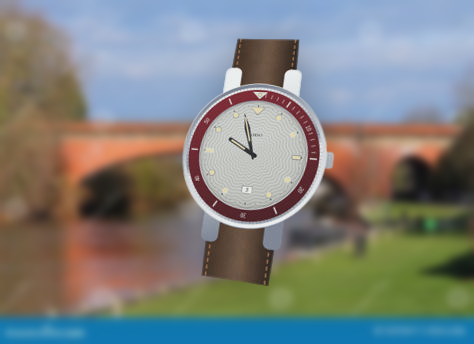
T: 9 h 57 min
